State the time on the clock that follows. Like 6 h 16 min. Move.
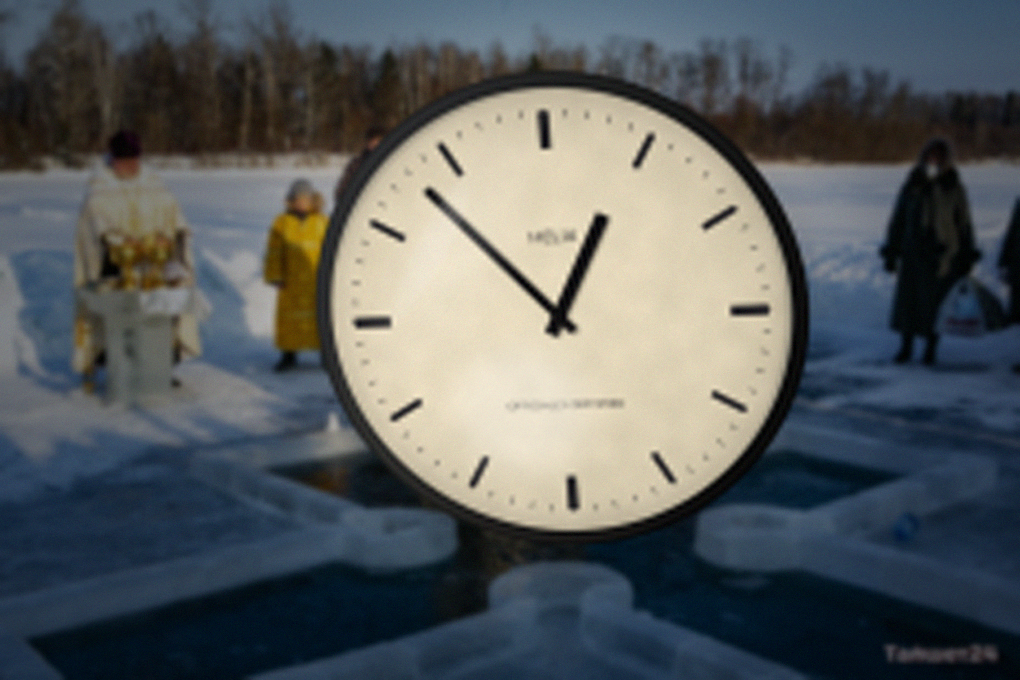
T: 12 h 53 min
